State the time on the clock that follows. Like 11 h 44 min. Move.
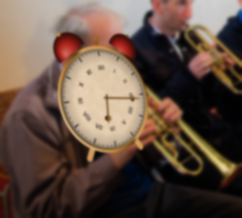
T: 6 h 16 min
